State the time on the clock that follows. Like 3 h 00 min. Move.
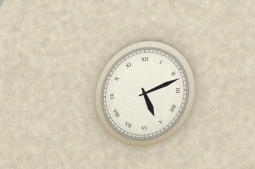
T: 5 h 12 min
